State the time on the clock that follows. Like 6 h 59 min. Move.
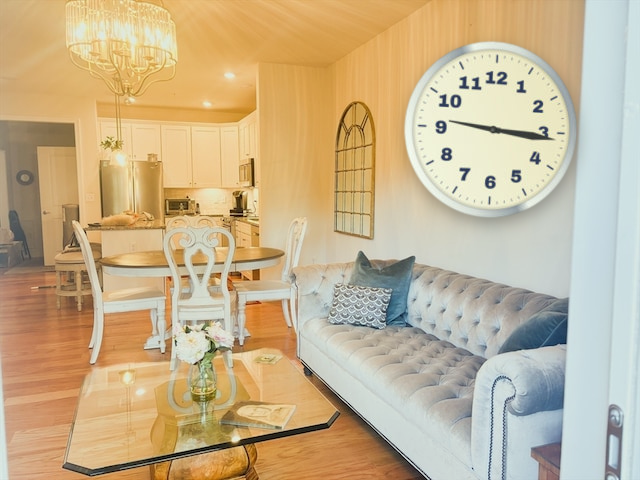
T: 9 h 16 min
